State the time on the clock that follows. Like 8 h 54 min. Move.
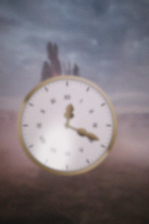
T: 12 h 19 min
